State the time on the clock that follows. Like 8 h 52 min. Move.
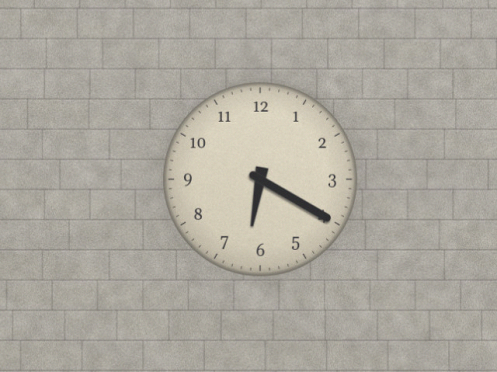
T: 6 h 20 min
